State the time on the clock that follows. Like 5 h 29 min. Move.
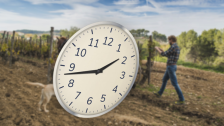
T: 1 h 43 min
